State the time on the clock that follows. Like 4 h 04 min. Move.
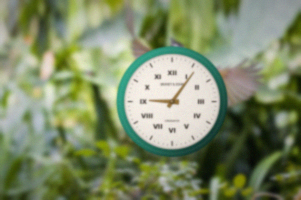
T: 9 h 06 min
